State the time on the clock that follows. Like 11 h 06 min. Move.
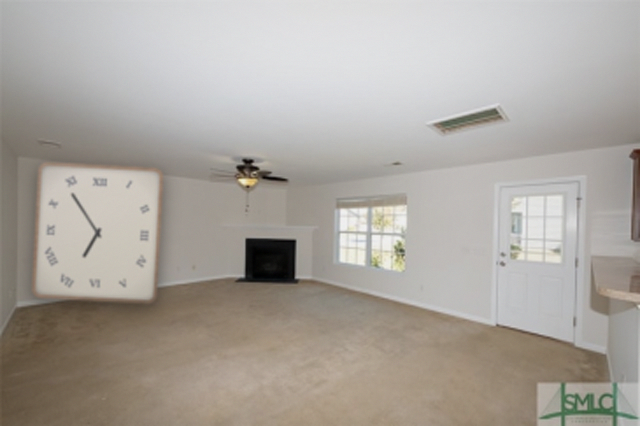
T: 6 h 54 min
